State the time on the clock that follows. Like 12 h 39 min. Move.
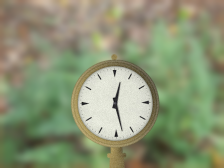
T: 12 h 28 min
